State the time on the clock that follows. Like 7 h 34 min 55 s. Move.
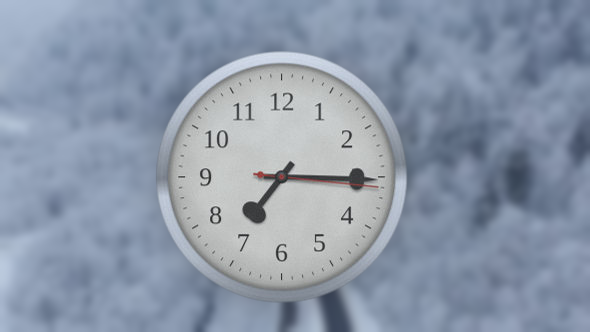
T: 7 h 15 min 16 s
